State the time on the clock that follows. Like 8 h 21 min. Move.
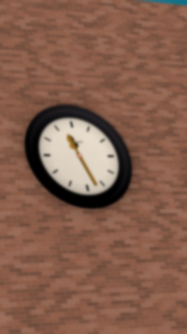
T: 11 h 27 min
